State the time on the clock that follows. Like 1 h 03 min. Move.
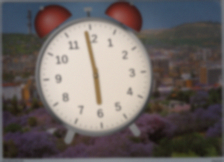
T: 5 h 59 min
